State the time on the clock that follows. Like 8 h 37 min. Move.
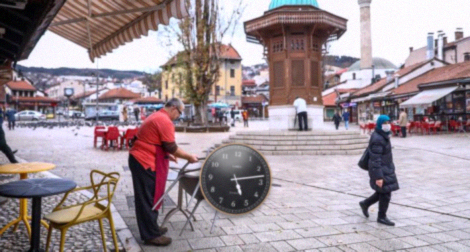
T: 5 h 13 min
